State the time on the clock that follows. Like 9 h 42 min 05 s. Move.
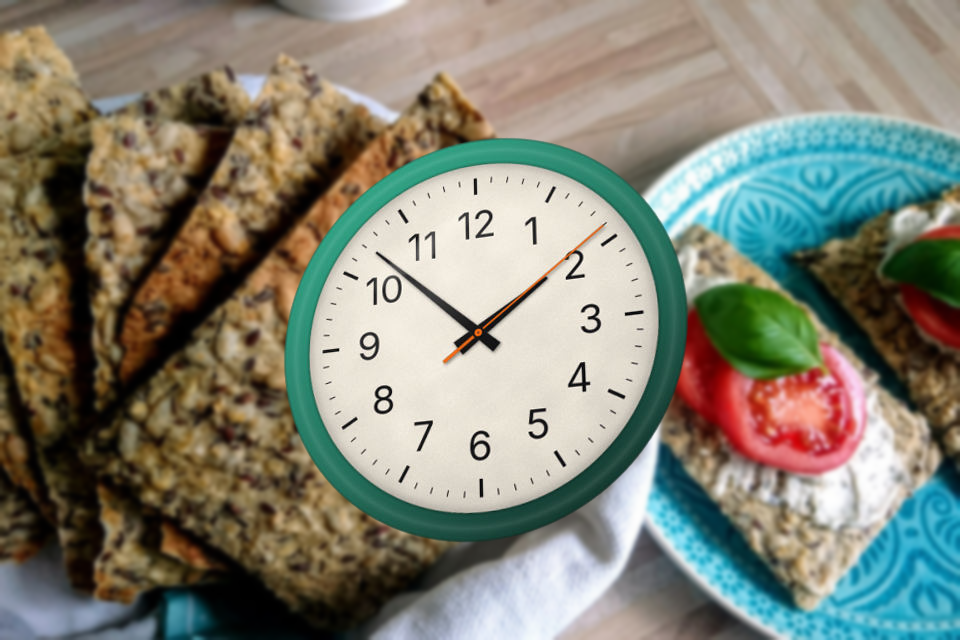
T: 1 h 52 min 09 s
